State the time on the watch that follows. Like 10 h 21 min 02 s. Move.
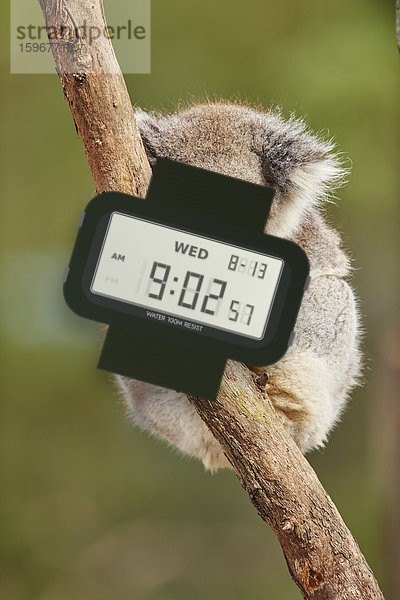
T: 9 h 02 min 57 s
